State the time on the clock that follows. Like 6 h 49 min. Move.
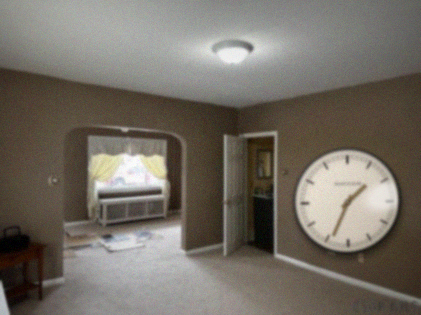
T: 1 h 34 min
